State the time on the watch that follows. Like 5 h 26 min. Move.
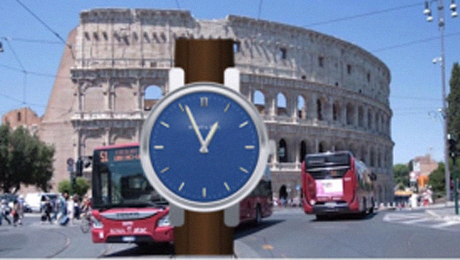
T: 12 h 56 min
